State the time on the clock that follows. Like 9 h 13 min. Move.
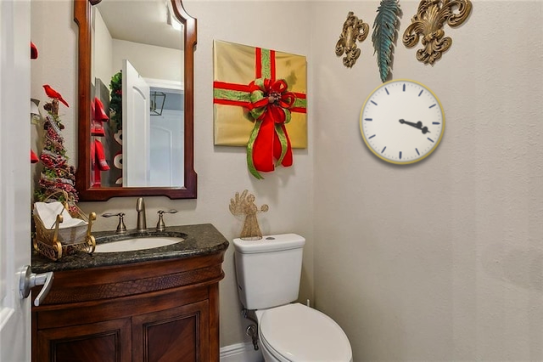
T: 3 h 18 min
